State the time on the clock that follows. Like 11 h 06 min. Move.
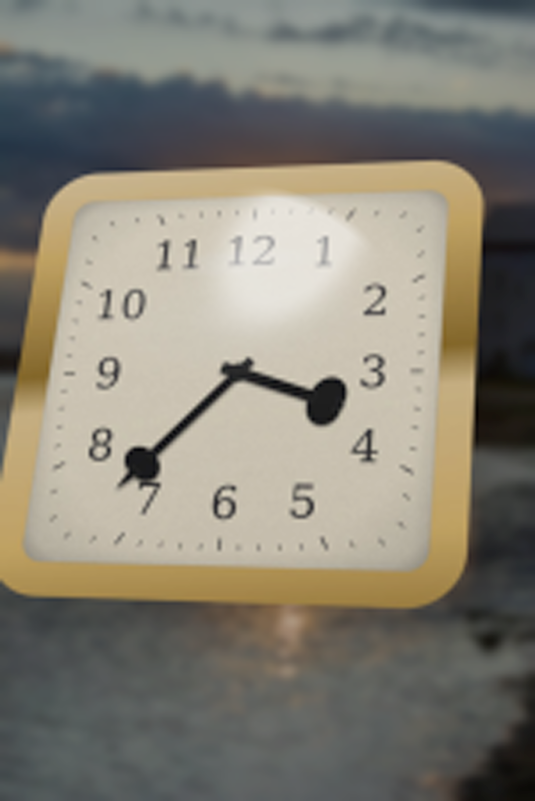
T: 3 h 37 min
